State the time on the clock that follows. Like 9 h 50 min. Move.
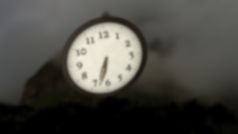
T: 6 h 33 min
